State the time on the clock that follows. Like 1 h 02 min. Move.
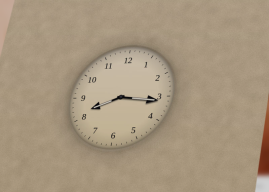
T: 8 h 16 min
